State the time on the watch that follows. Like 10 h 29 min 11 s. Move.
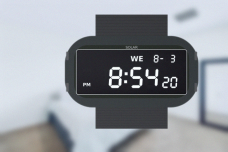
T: 8 h 54 min 20 s
